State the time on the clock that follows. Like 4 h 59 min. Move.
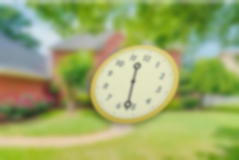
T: 11 h 27 min
